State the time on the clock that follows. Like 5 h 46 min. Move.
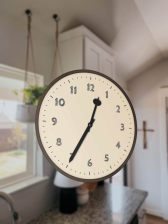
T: 12 h 35 min
